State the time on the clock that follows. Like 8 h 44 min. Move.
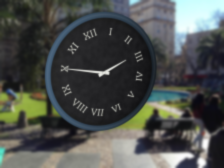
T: 2 h 50 min
